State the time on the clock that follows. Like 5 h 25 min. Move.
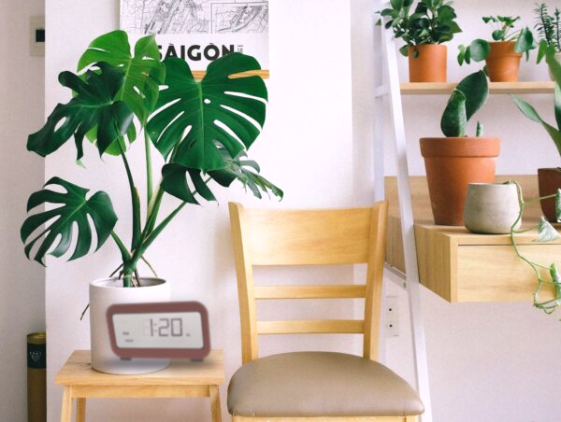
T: 1 h 20 min
